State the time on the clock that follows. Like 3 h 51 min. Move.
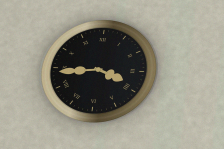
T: 3 h 44 min
